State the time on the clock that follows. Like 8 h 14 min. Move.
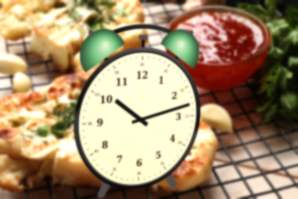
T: 10 h 13 min
